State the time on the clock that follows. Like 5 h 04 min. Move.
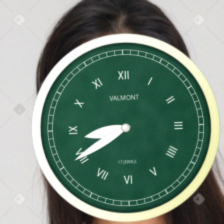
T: 8 h 40 min
